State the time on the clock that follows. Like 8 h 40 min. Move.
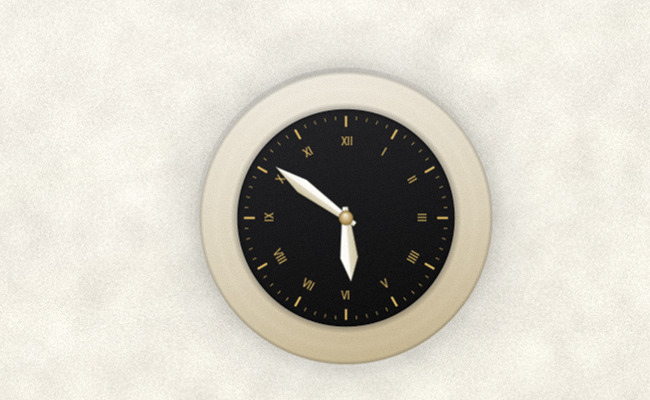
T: 5 h 51 min
